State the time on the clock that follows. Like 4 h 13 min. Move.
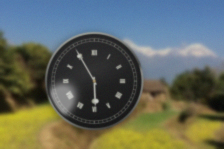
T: 5 h 55 min
